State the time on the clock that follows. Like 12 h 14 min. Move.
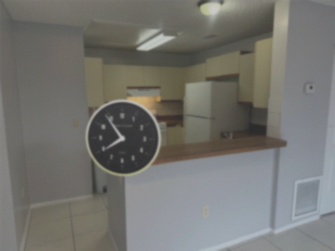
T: 7 h 54 min
